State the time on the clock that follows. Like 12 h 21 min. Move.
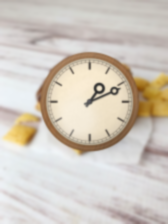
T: 1 h 11 min
